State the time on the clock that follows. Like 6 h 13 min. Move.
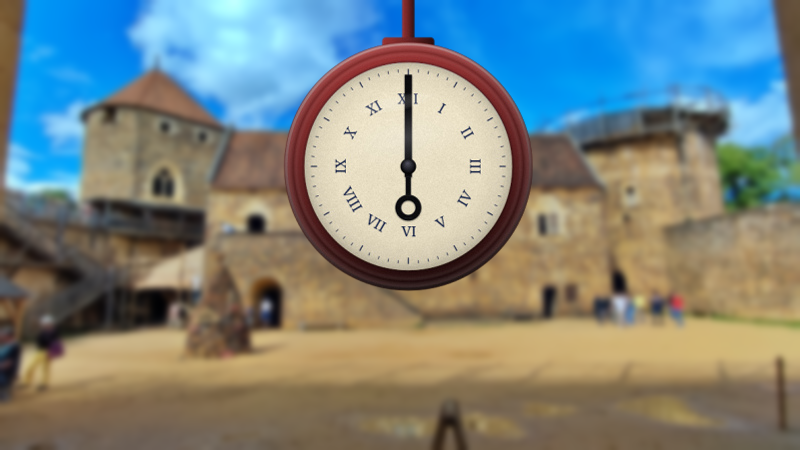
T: 6 h 00 min
